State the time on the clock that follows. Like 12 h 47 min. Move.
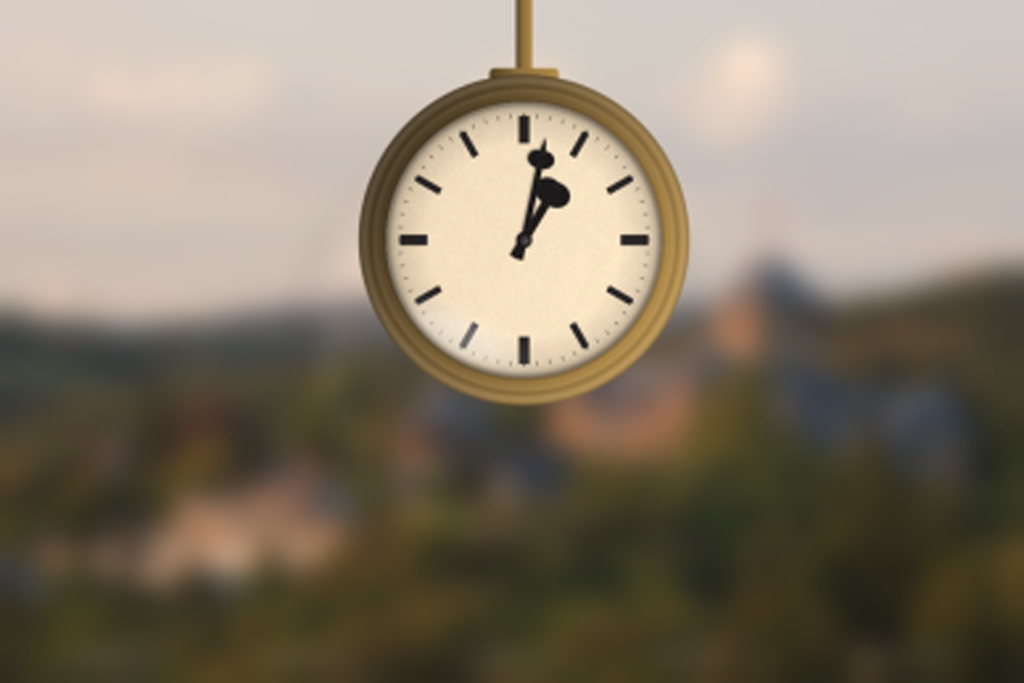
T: 1 h 02 min
